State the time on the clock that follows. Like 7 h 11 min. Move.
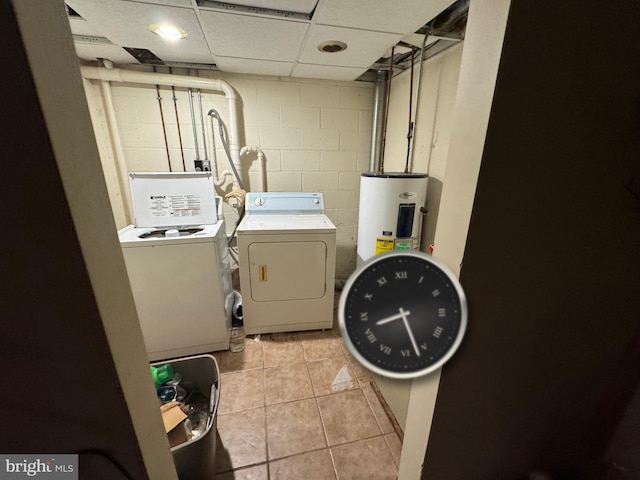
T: 8 h 27 min
